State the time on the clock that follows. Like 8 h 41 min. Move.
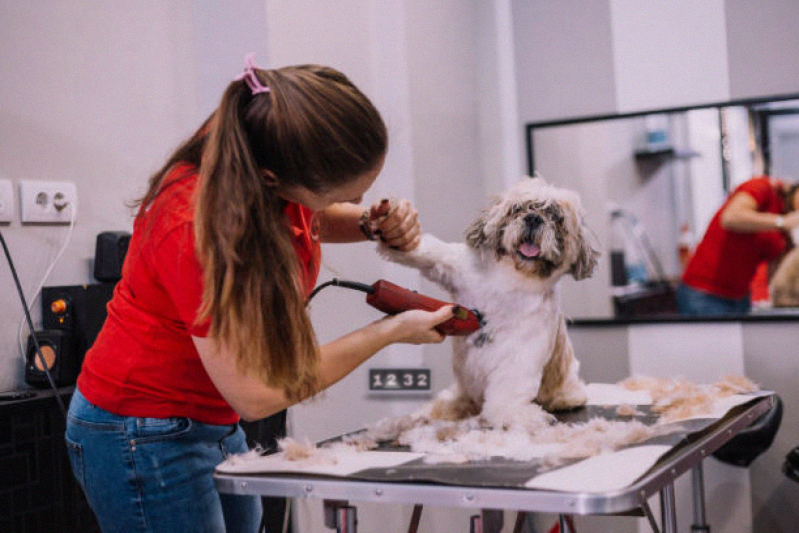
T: 12 h 32 min
